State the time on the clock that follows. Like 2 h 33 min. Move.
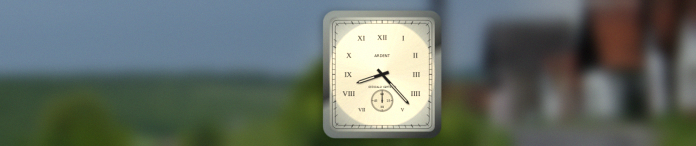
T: 8 h 23 min
